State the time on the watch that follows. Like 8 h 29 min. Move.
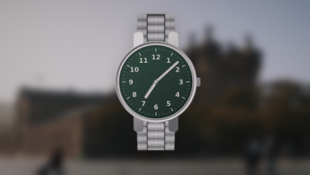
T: 7 h 08 min
